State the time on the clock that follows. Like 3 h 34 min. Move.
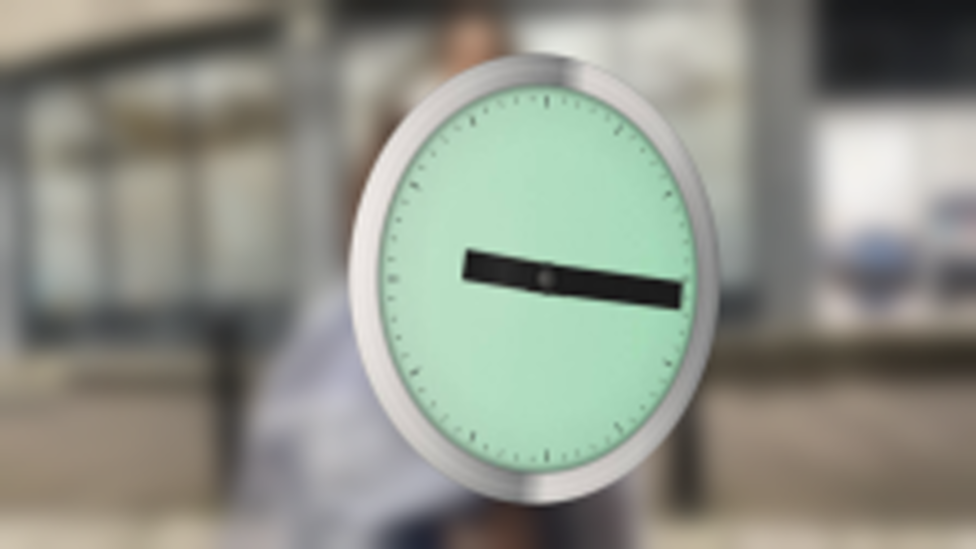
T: 9 h 16 min
